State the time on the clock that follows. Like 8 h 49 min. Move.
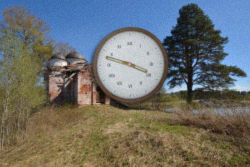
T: 3 h 48 min
